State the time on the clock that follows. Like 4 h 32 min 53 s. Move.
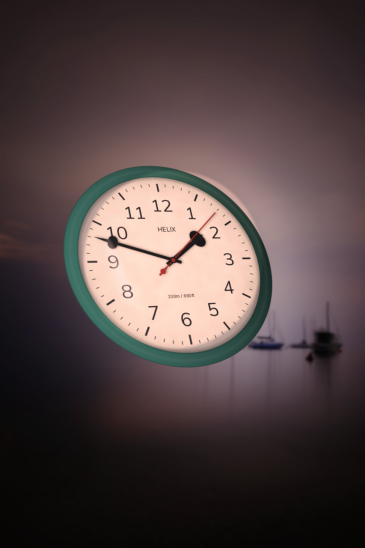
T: 1 h 48 min 08 s
